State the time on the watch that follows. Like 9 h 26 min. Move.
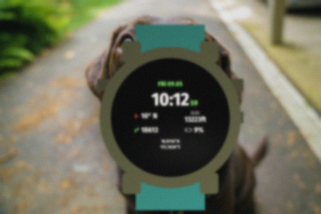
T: 10 h 12 min
